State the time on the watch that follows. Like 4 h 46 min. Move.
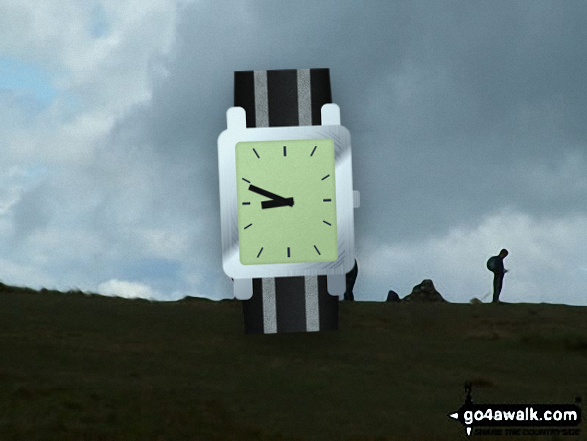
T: 8 h 49 min
